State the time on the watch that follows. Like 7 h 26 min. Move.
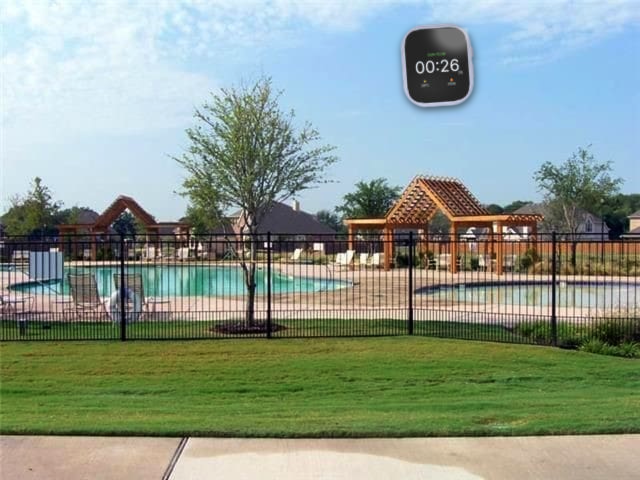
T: 0 h 26 min
